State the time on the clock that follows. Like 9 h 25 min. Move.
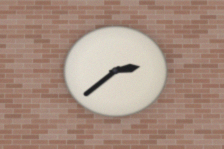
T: 2 h 38 min
